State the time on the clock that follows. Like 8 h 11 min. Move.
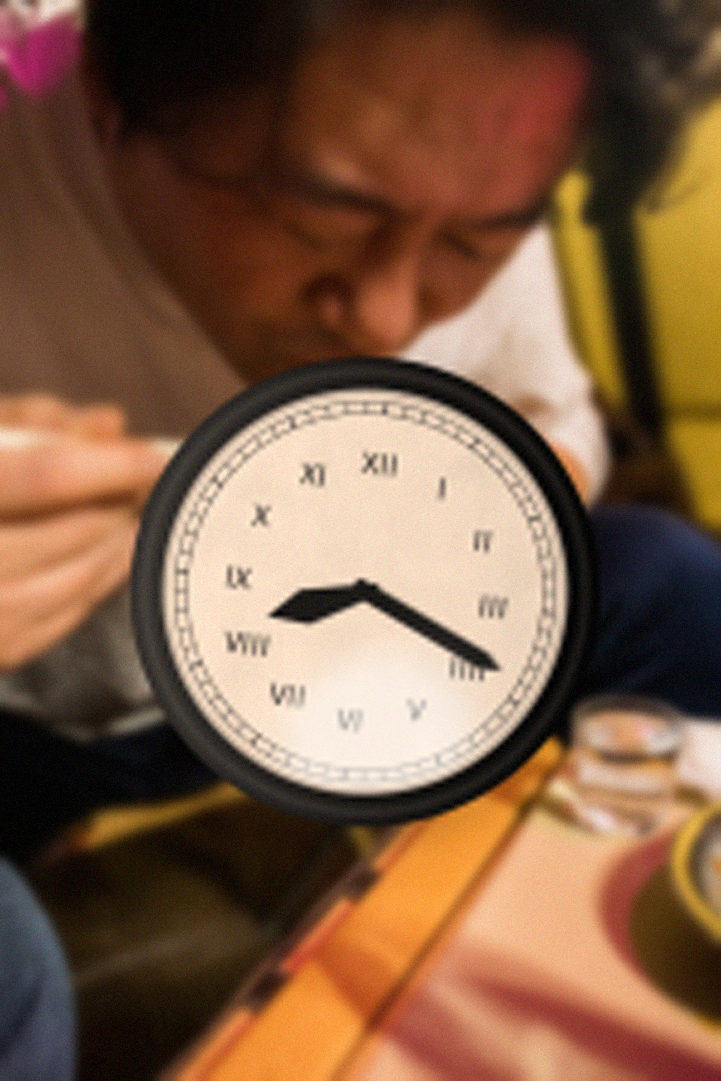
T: 8 h 19 min
